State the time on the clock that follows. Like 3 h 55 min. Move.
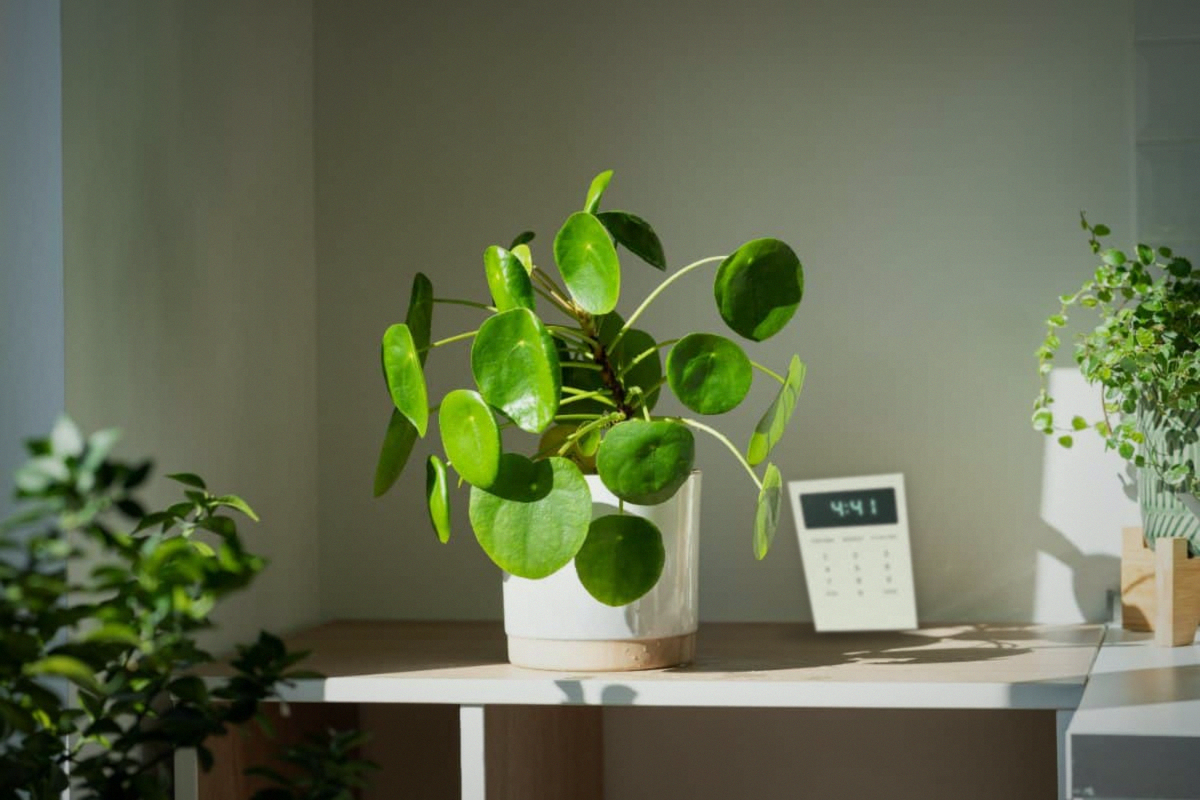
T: 4 h 41 min
